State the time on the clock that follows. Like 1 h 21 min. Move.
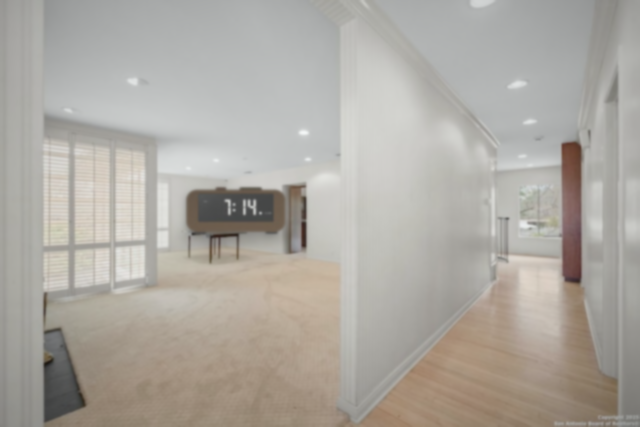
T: 7 h 14 min
